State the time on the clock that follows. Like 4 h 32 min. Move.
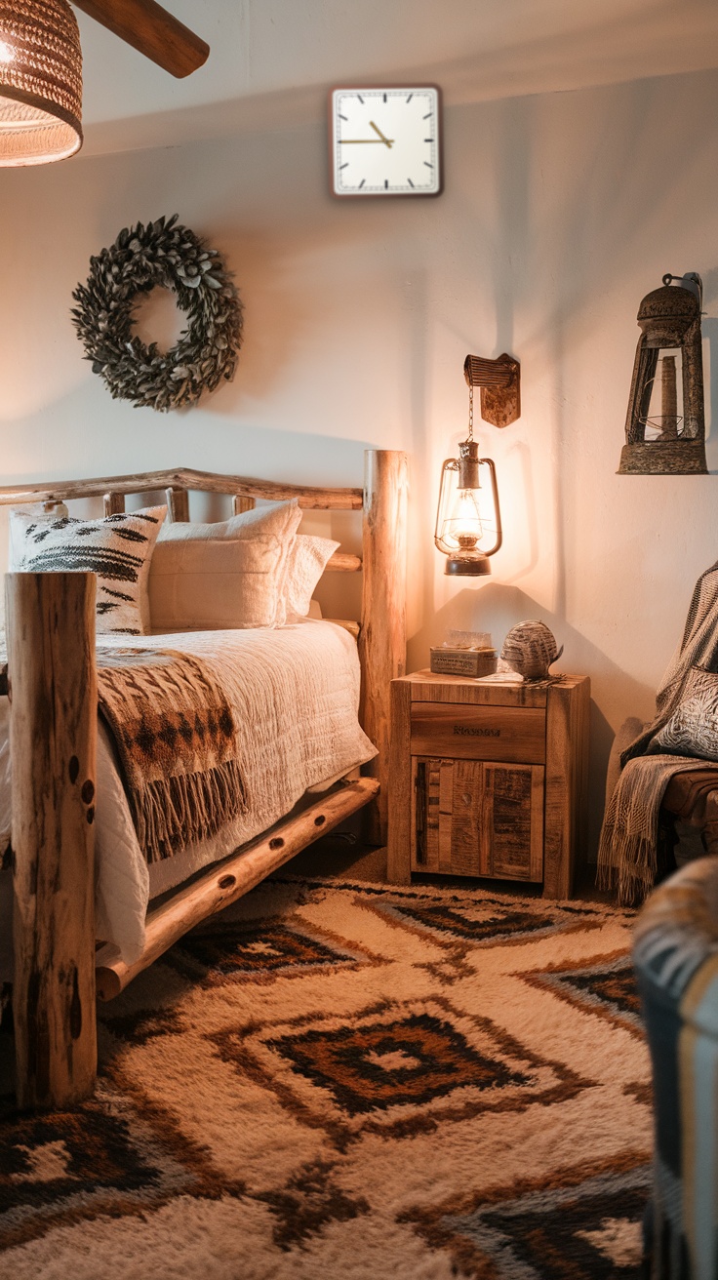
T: 10 h 45 min
